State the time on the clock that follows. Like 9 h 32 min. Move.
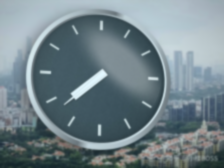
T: 7 h 38 min
